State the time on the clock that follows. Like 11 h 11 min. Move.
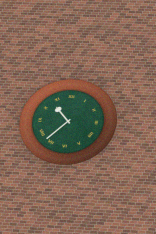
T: 10 h 37 min
